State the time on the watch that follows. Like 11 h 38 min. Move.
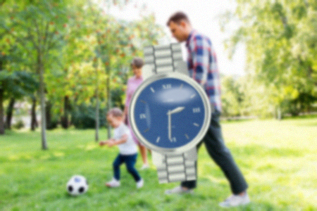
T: 2 h 31 min
